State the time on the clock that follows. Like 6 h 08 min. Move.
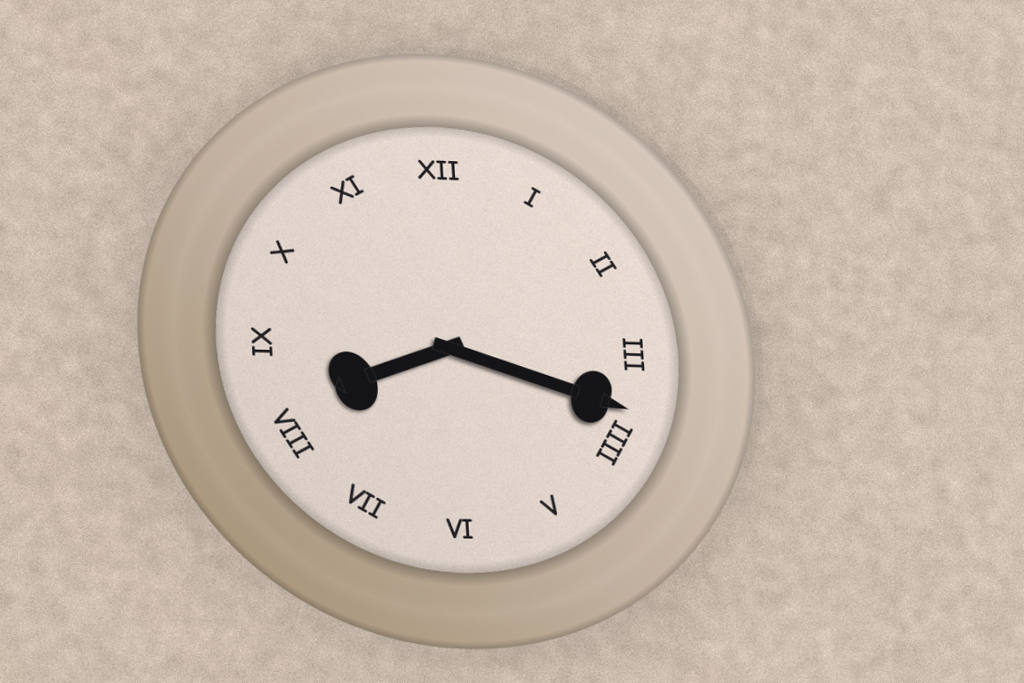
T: 8 h 18 min
